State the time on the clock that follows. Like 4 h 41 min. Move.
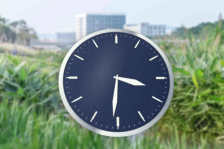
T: 3 h 31 min
